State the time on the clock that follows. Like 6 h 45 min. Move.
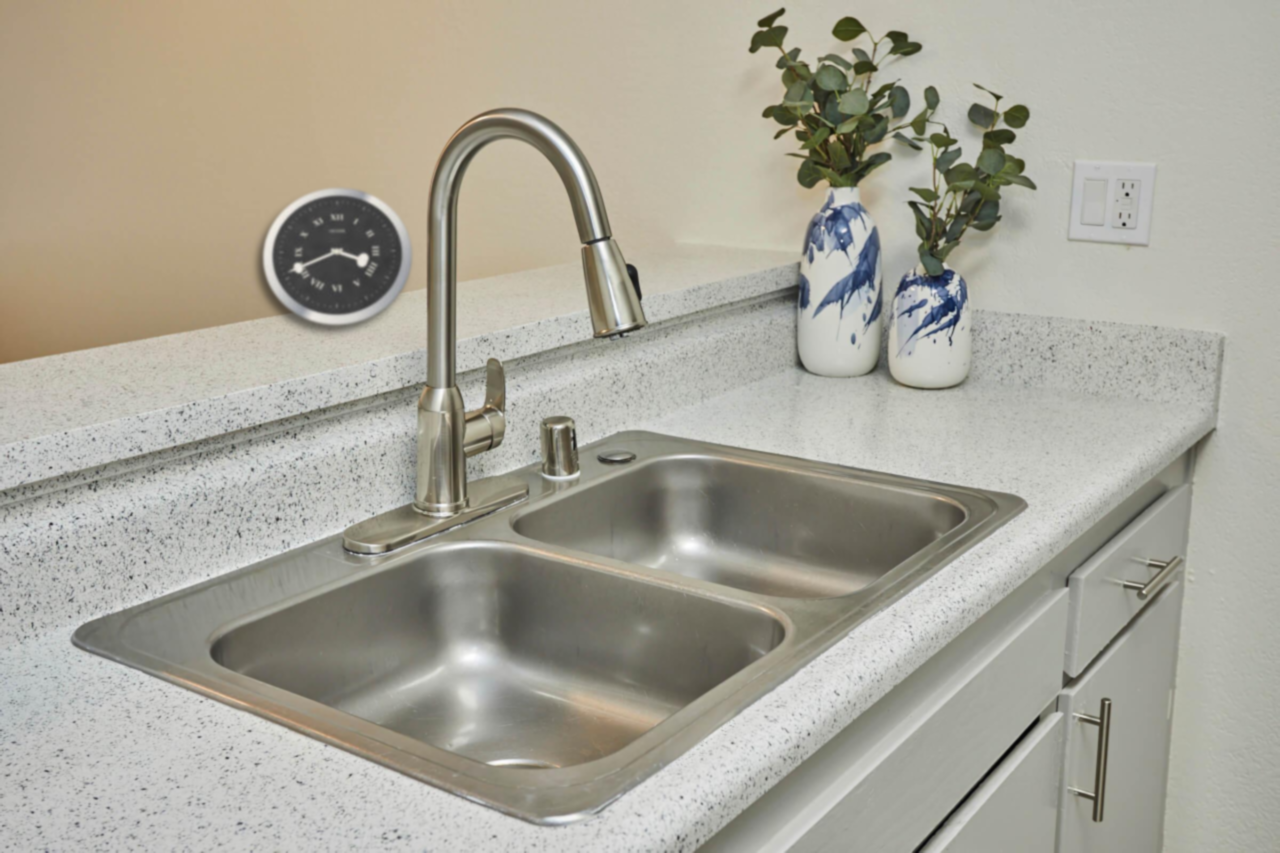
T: 3 h 41 min
